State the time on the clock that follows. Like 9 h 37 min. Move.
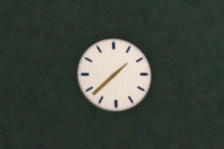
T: 1 h 38 min
